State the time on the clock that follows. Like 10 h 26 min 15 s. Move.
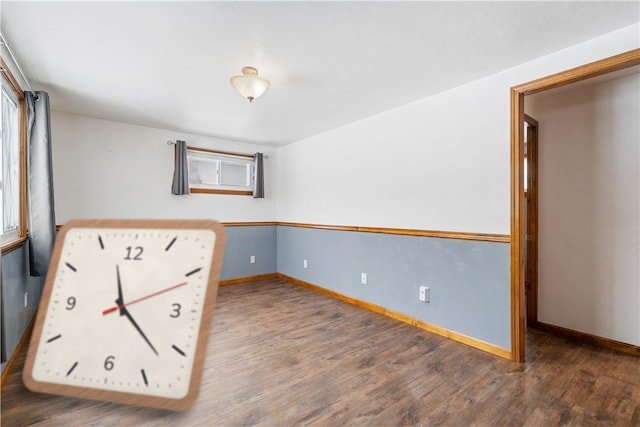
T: 11 h 22 min 11 s
